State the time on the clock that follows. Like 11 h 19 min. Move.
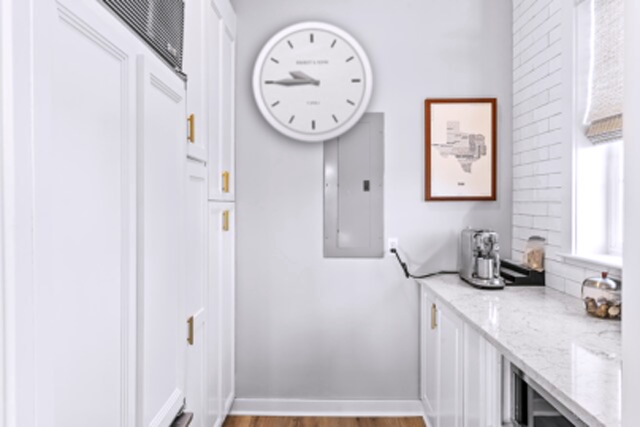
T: 9 h 45 min
